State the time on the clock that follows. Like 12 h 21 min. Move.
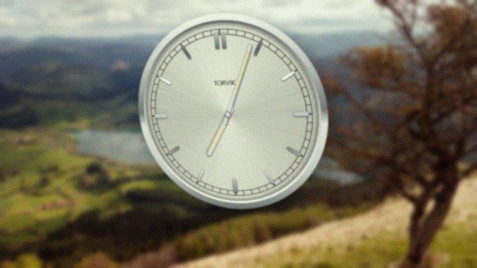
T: 7 h 04 min
